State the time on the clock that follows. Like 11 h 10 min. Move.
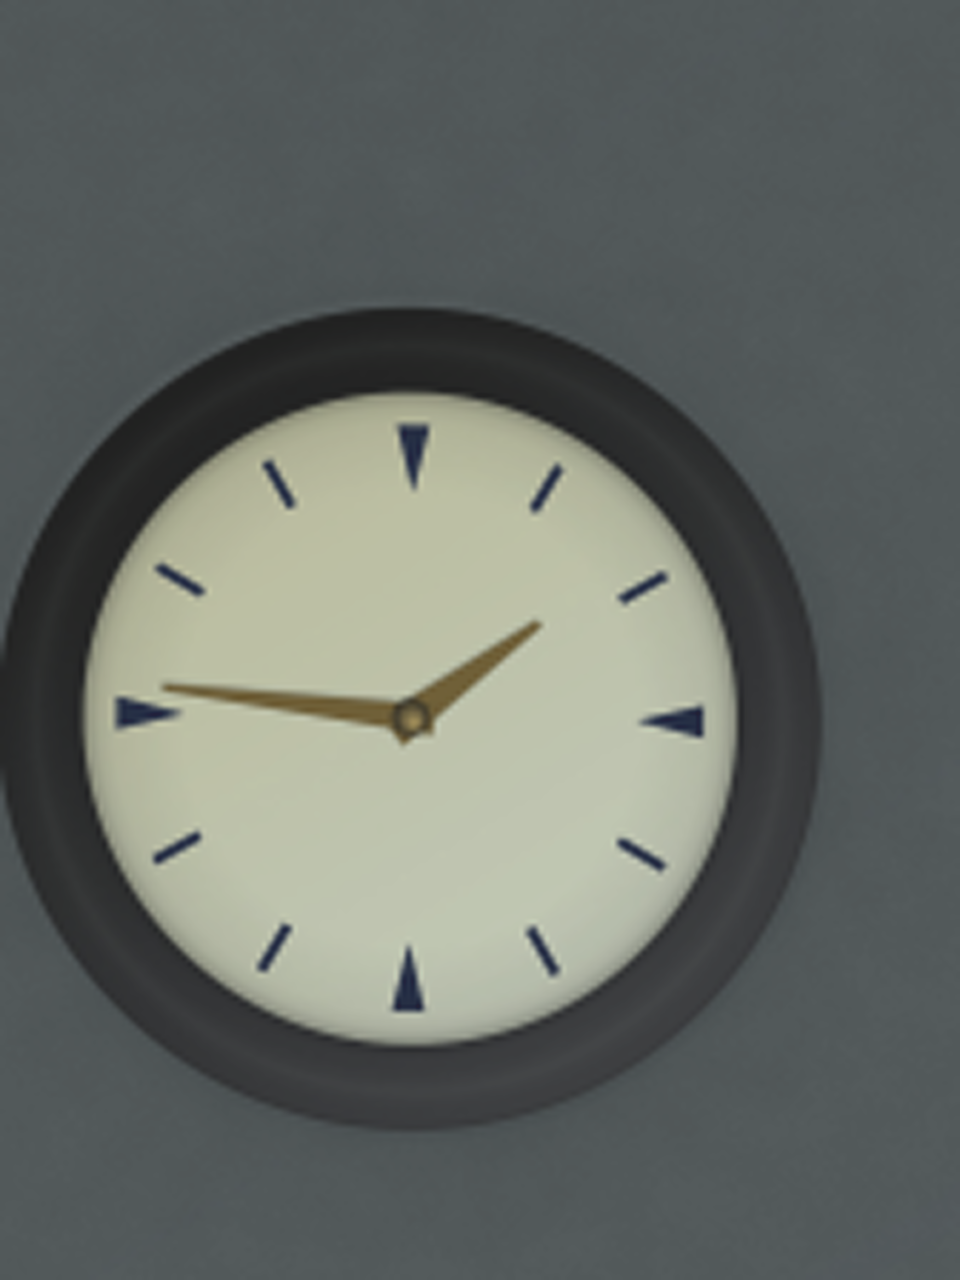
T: 1 h 46 min
